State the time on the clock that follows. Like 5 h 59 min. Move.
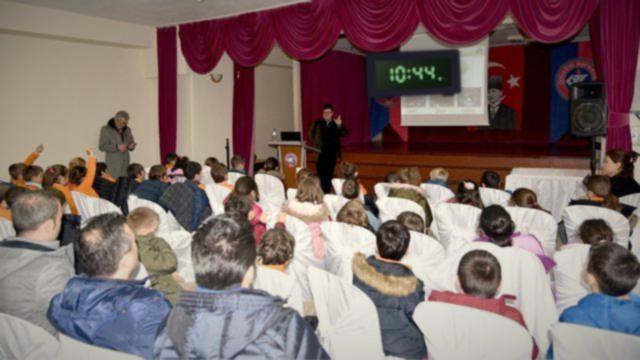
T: 10 h 44 min
